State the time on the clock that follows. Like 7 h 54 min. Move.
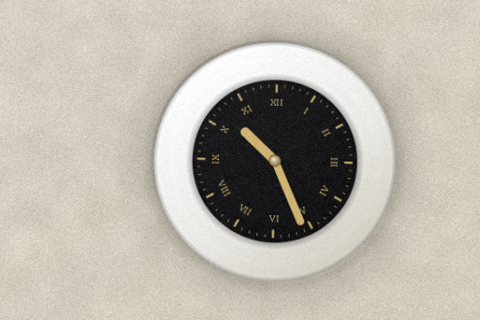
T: 10 h 26 min
